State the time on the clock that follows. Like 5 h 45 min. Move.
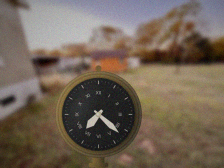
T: 7 h 22 min
